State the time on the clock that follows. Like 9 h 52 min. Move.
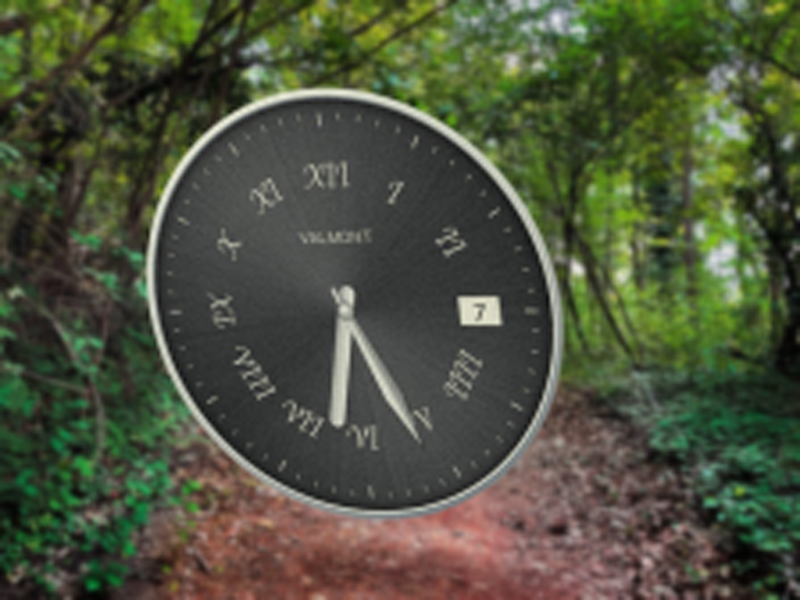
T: 6 h 26 min
